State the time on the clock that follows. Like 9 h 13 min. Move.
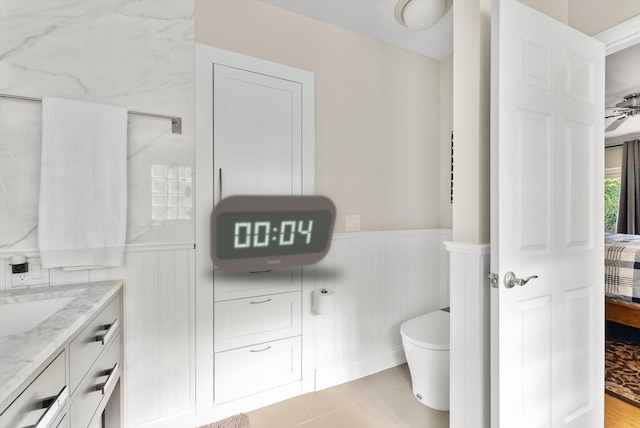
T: 0 h 04 min
